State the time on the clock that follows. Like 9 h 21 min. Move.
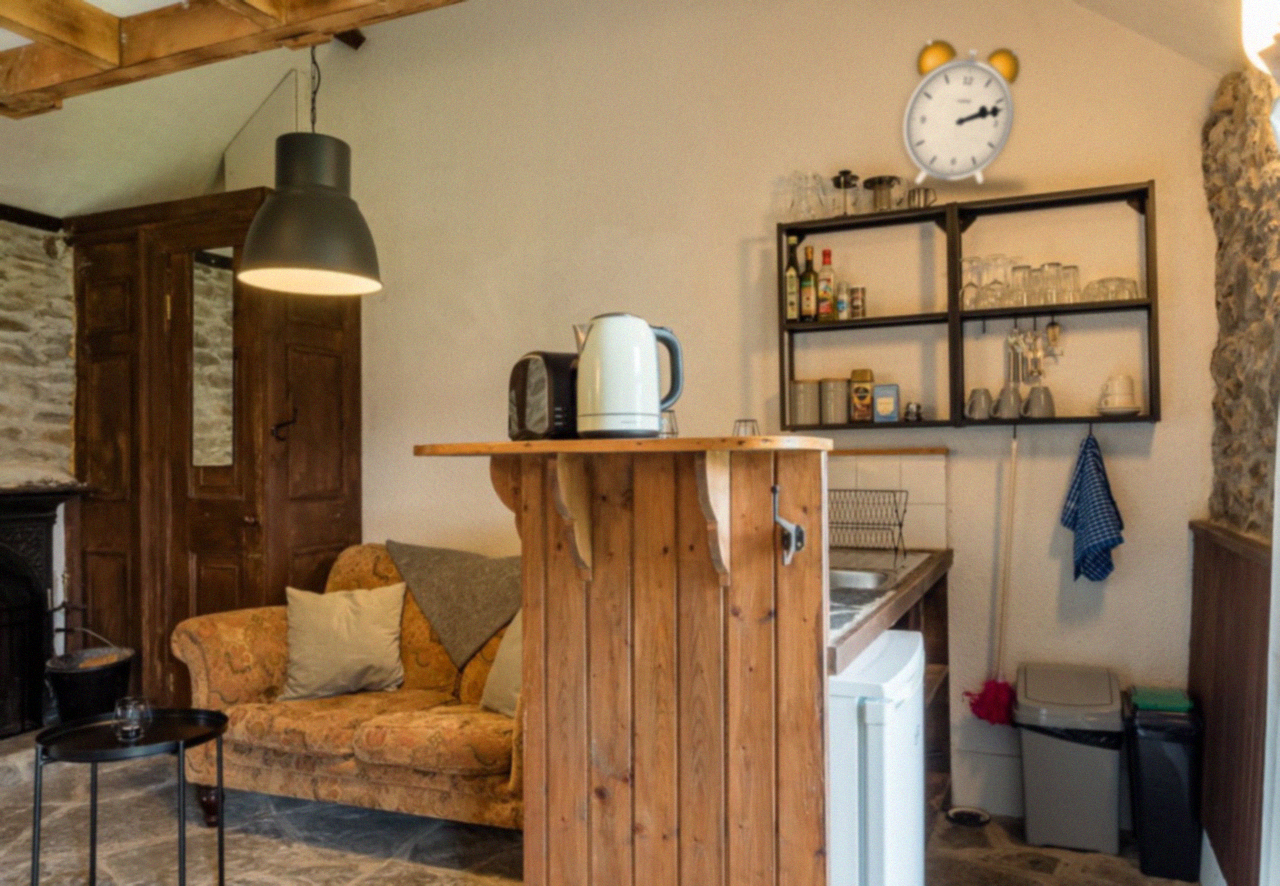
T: 2 h 12 min
